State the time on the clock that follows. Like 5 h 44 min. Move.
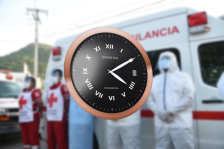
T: 4 h 10 min
